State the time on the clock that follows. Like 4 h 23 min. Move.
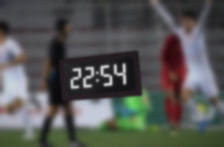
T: 22 h 54 min
